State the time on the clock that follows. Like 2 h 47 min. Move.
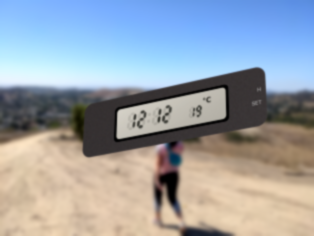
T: 12 h 12 min
